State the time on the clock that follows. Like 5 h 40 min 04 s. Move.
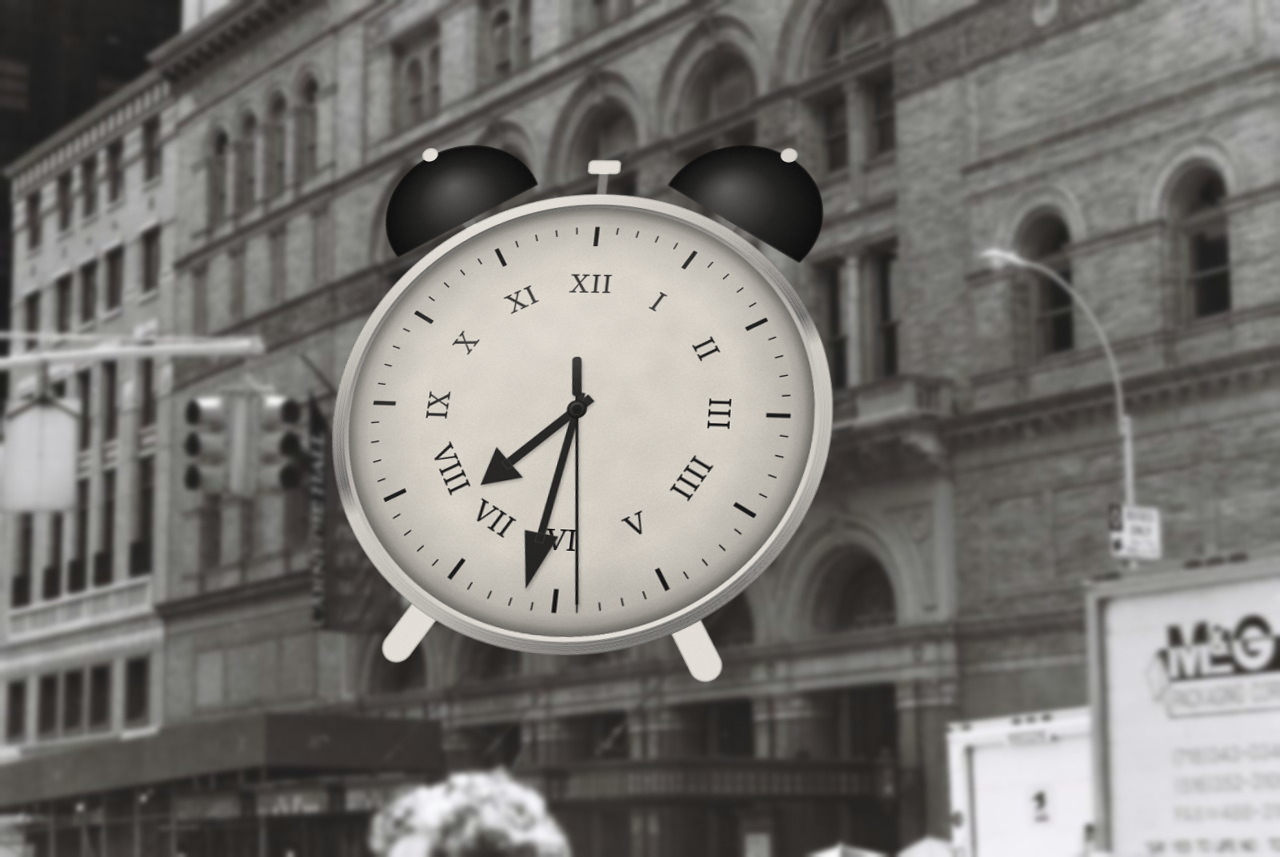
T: 7 h 31 min 29 s
